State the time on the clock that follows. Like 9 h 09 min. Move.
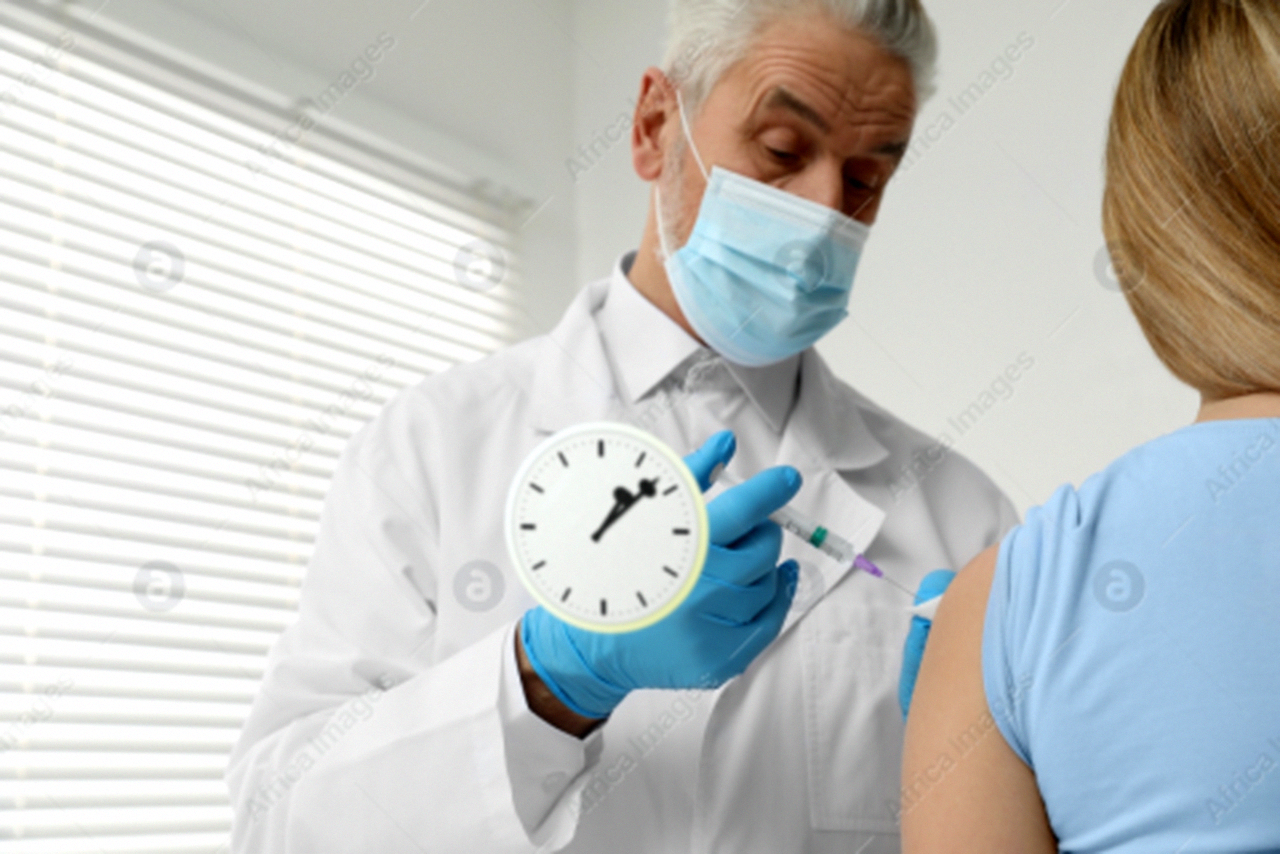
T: 1 h 08 min
